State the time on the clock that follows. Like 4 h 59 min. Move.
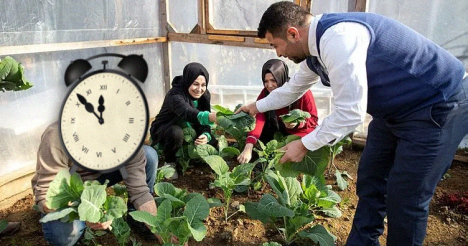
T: 11 h 52 min
